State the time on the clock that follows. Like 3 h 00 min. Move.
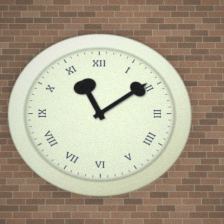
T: 11 h 09 min
